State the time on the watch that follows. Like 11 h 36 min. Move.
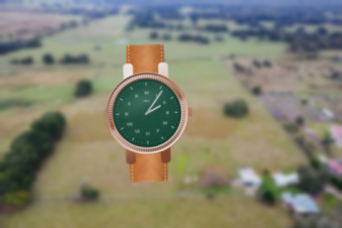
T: 2 h 06 min
